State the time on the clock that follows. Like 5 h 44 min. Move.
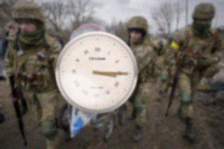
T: 3 h 15 min
